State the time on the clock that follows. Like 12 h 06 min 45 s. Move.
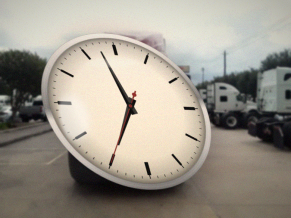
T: 6 h 57 min 35 s
